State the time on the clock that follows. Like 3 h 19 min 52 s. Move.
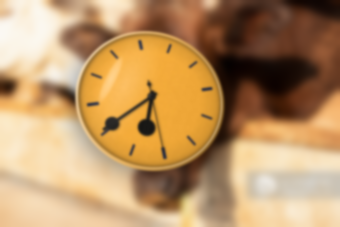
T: 6 h 40 min 30 s
